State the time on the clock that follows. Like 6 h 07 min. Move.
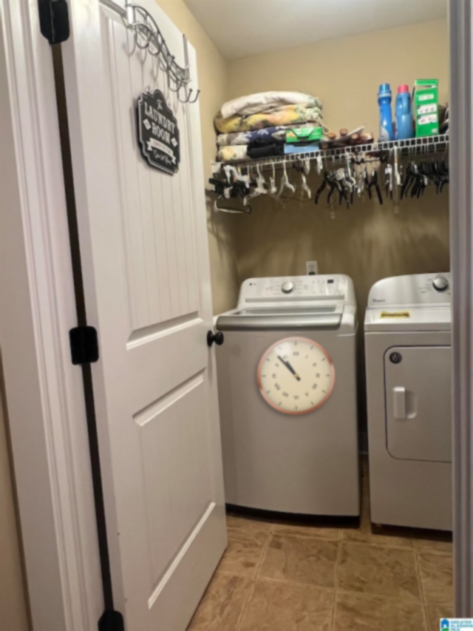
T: 10 h 53 min
